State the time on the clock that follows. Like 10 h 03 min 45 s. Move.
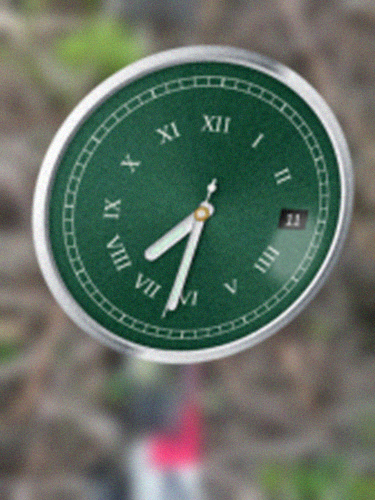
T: 7 h 31 min 32 s
